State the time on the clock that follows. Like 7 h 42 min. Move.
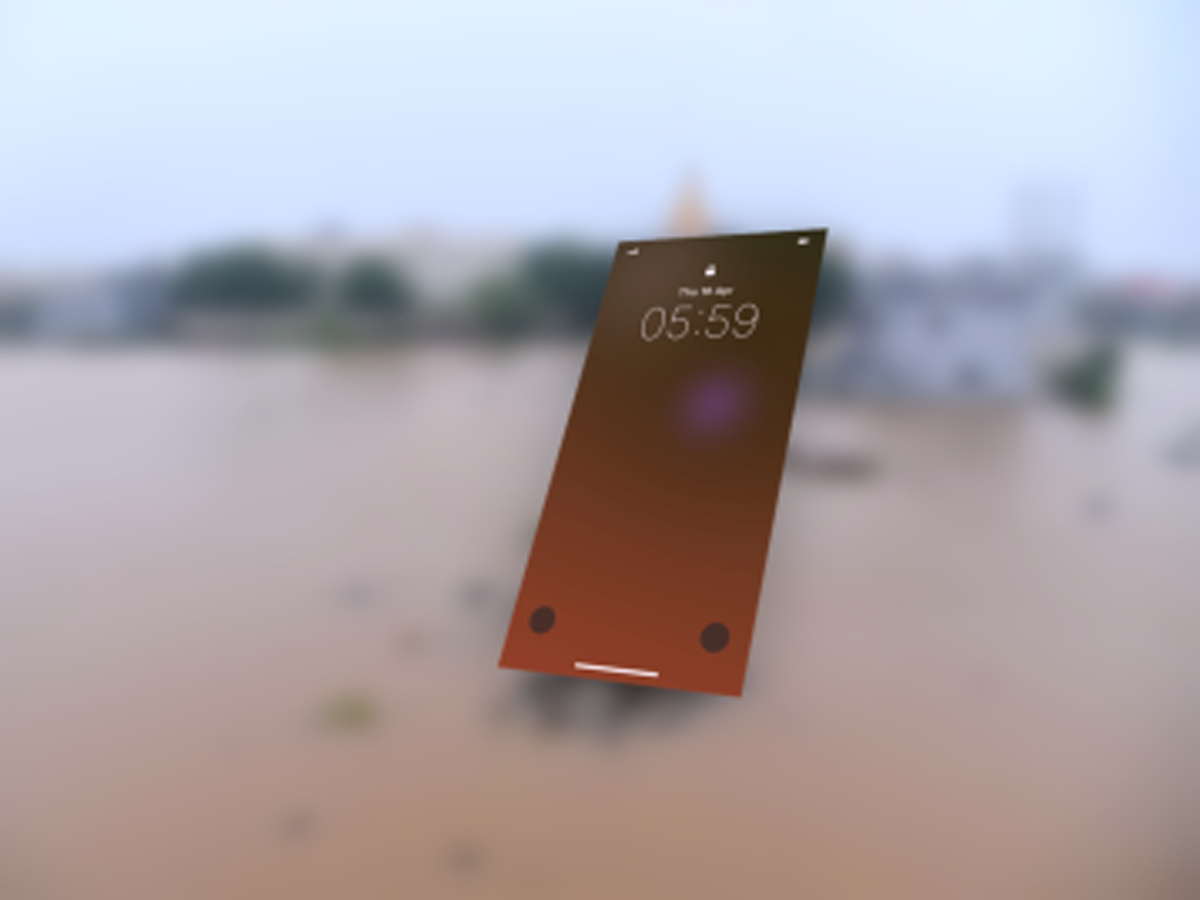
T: 5 h 59 min
